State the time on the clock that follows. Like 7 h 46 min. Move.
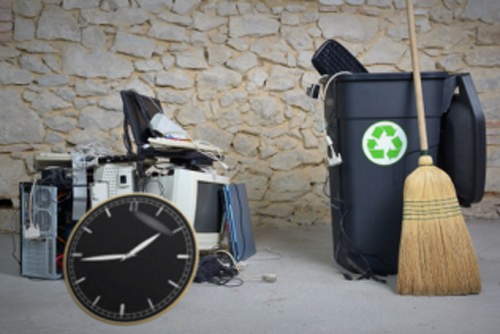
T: 1 h 44 min
